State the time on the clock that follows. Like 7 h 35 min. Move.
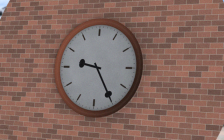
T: 9 h 25 min
